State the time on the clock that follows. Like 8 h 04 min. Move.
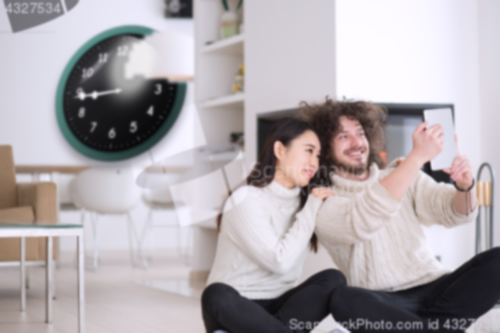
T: 8 h 44 min
